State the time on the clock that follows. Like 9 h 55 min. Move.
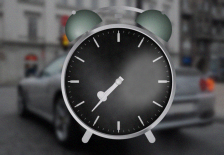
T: 7 h 37 min
